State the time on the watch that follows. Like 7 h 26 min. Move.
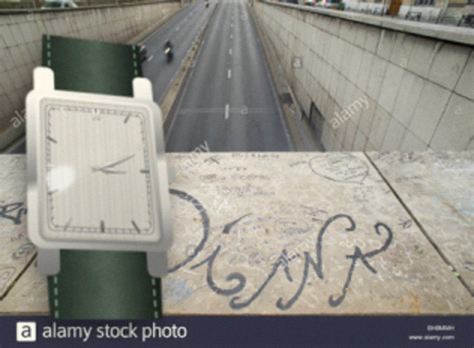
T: 3 h 11 min
